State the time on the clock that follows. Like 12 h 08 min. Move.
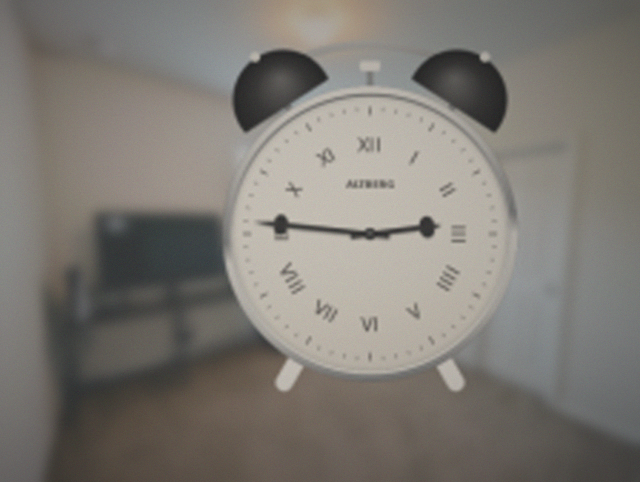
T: 2 h 46 min
